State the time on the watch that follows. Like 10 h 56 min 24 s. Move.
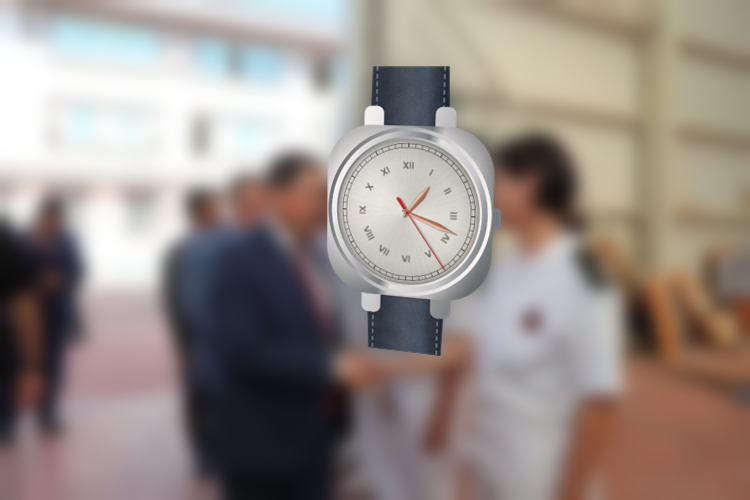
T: 1 h 18 min 24 s
